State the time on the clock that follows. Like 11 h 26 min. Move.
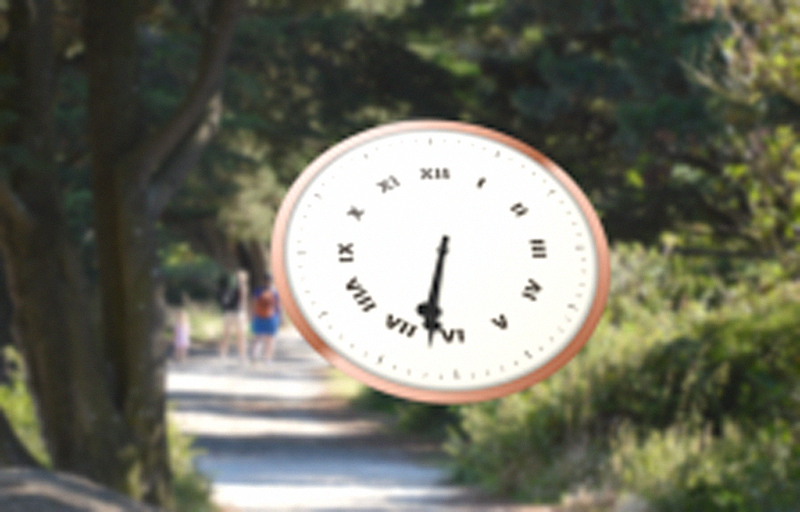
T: 6 h 32 min
